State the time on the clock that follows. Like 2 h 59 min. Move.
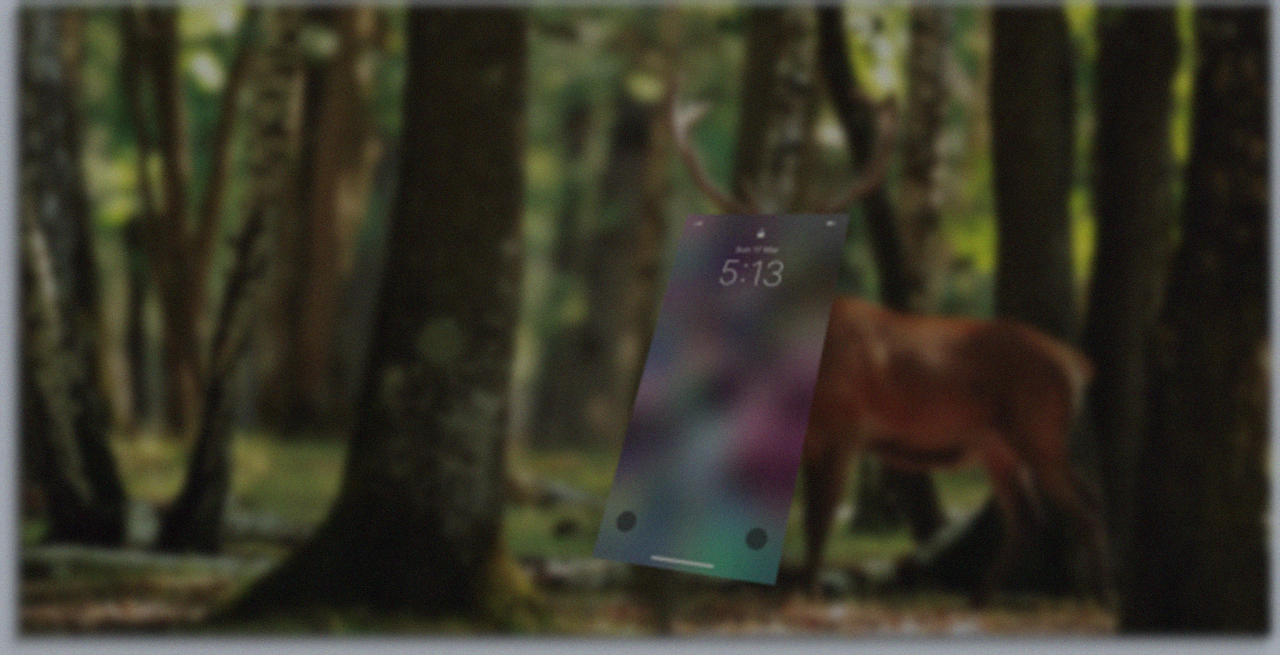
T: 5 h 13 min
